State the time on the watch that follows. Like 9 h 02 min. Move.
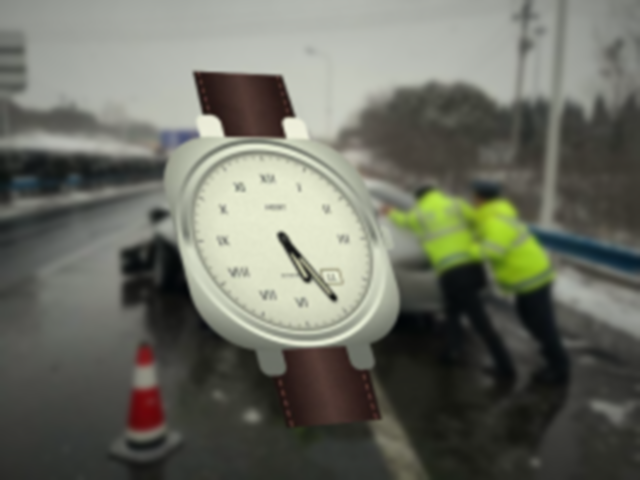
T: 5 h 25 min
